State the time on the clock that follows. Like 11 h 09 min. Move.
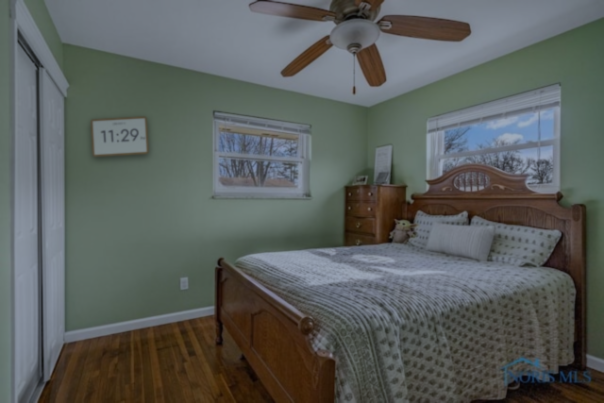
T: 11 h 29 min
